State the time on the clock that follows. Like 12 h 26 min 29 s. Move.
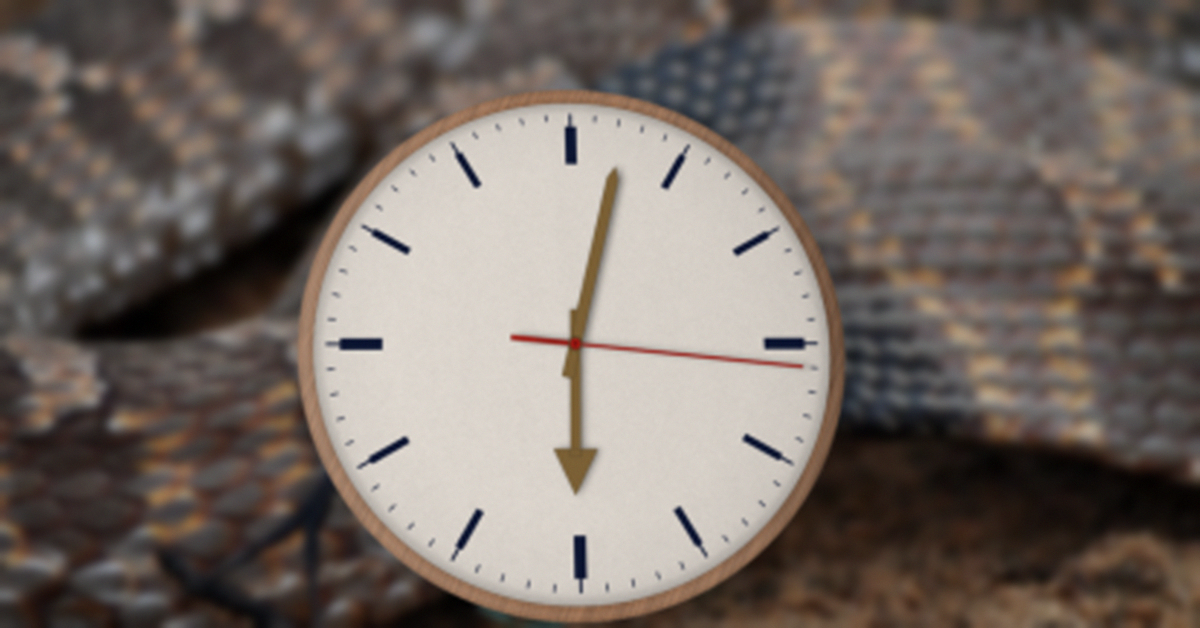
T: 6 h 02 min 16 s
